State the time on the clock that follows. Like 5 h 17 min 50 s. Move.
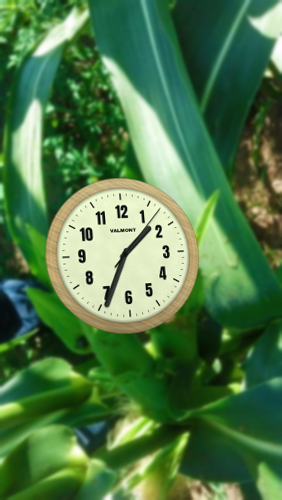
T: 1 h 34 min 07 s
